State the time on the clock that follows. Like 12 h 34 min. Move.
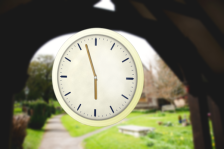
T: 5 h 57 min
